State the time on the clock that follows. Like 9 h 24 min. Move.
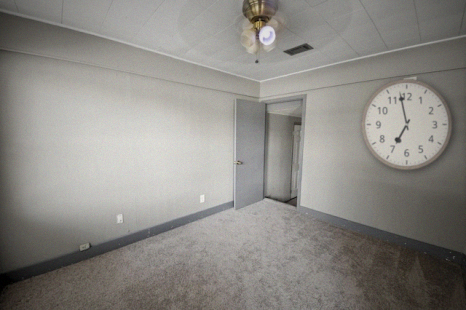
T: 6 h 58 min
